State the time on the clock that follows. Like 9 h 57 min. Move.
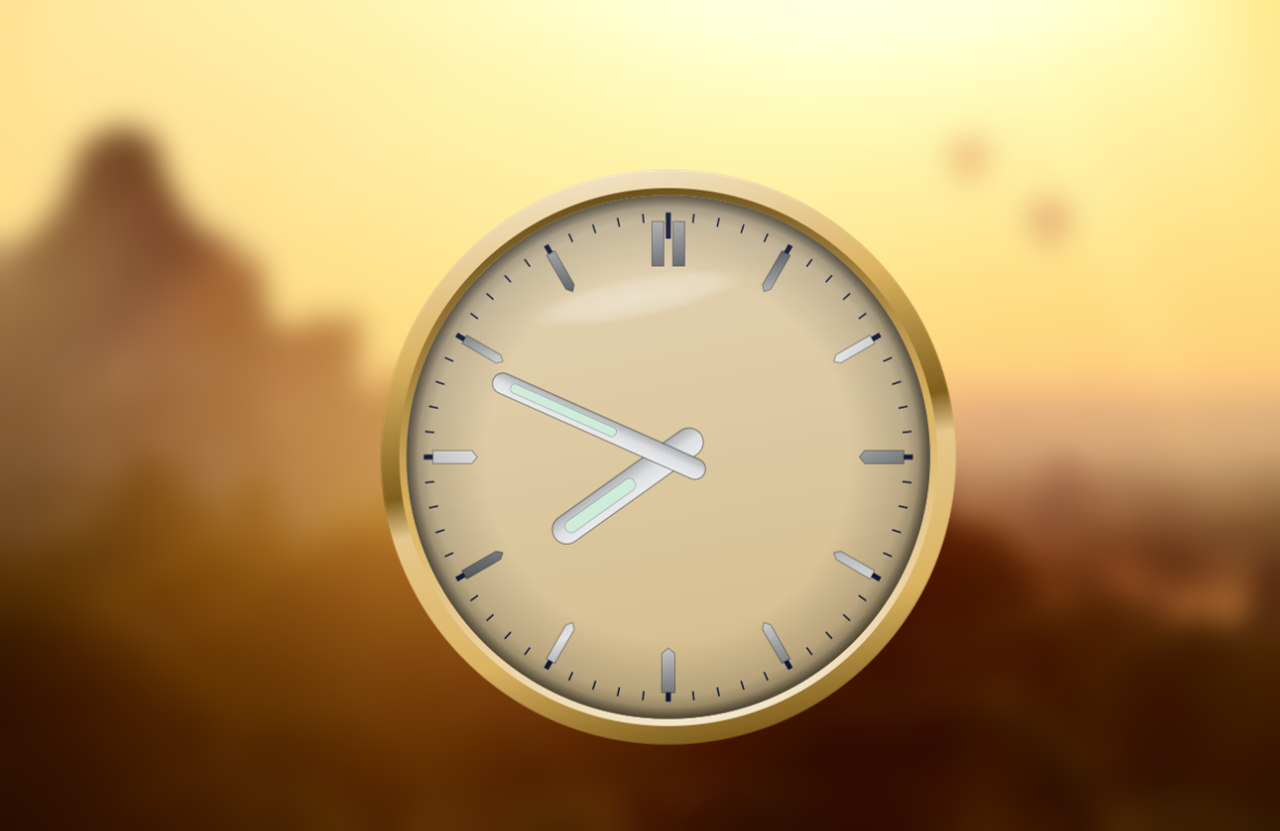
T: 7 h 49 min
